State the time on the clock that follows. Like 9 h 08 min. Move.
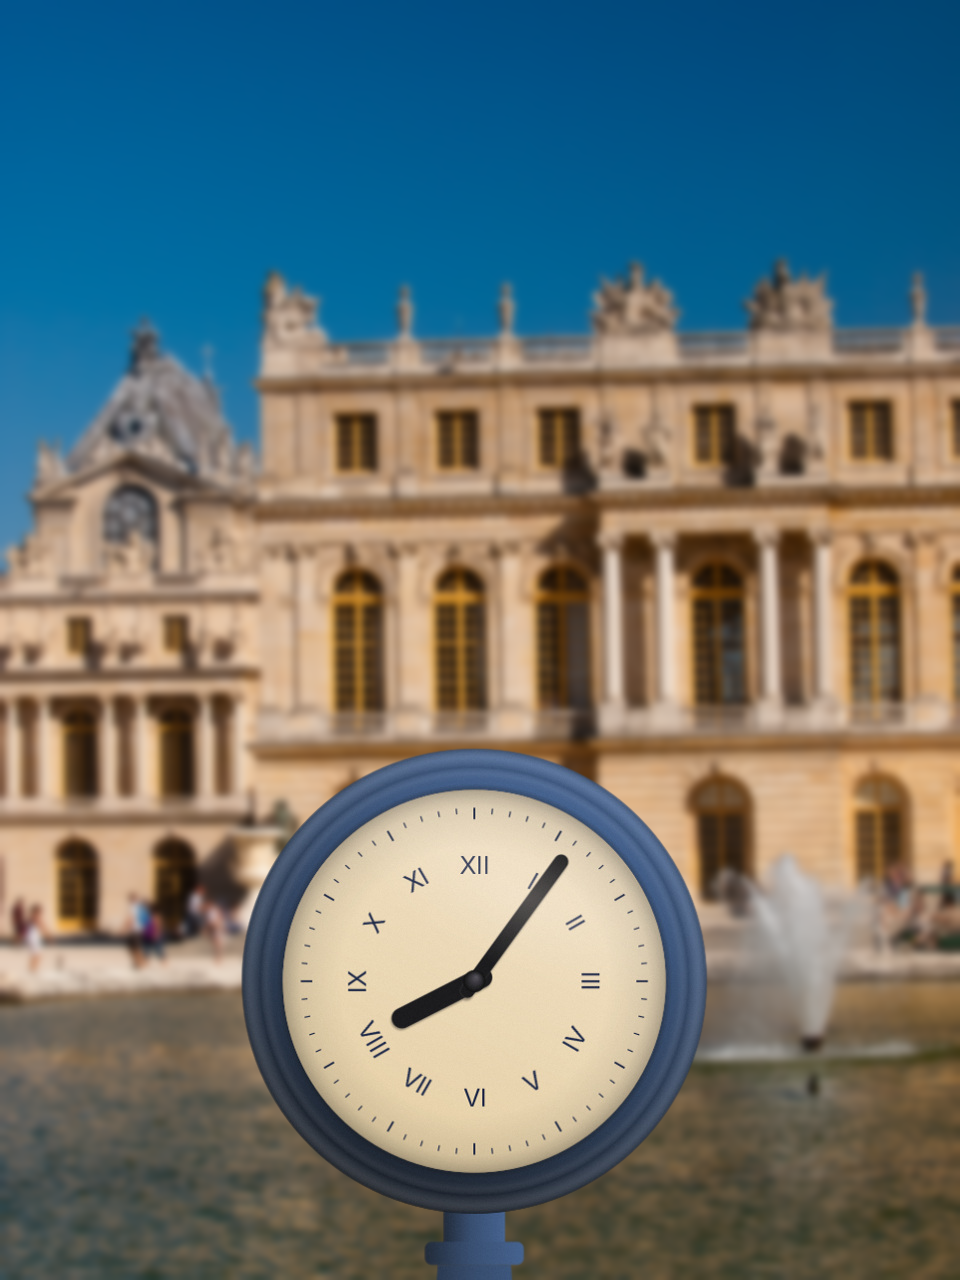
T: 8 h 06 min
